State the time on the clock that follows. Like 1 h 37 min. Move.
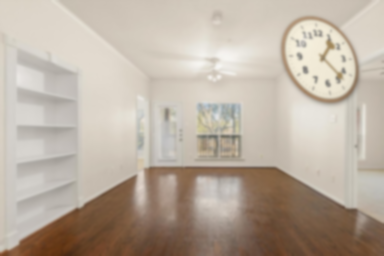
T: 1 h 23 min
